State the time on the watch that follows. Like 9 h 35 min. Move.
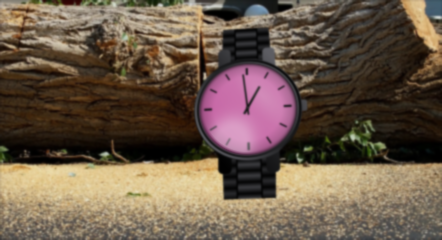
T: 12 h 59 min
